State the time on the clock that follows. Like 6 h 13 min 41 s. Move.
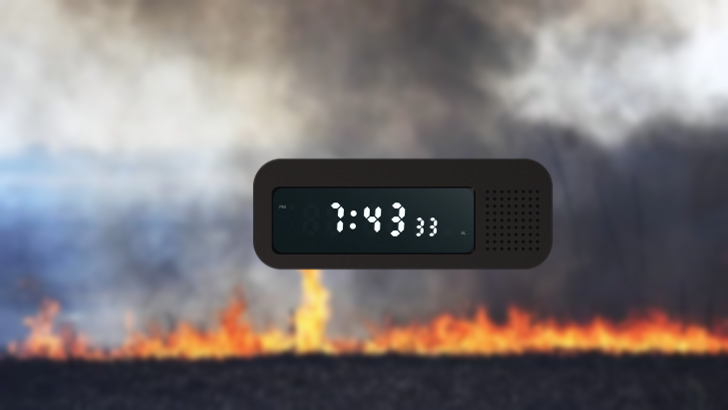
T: 7 h 43 min 33 s
